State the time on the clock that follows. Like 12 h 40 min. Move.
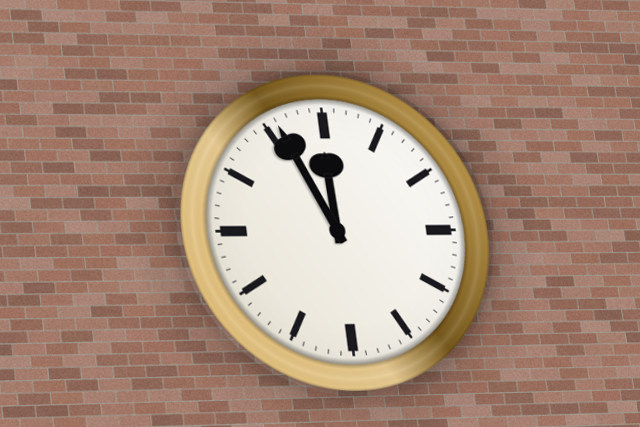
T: 11 h 56 min
